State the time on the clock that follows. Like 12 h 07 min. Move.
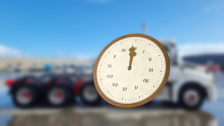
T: 11 h 59 min
